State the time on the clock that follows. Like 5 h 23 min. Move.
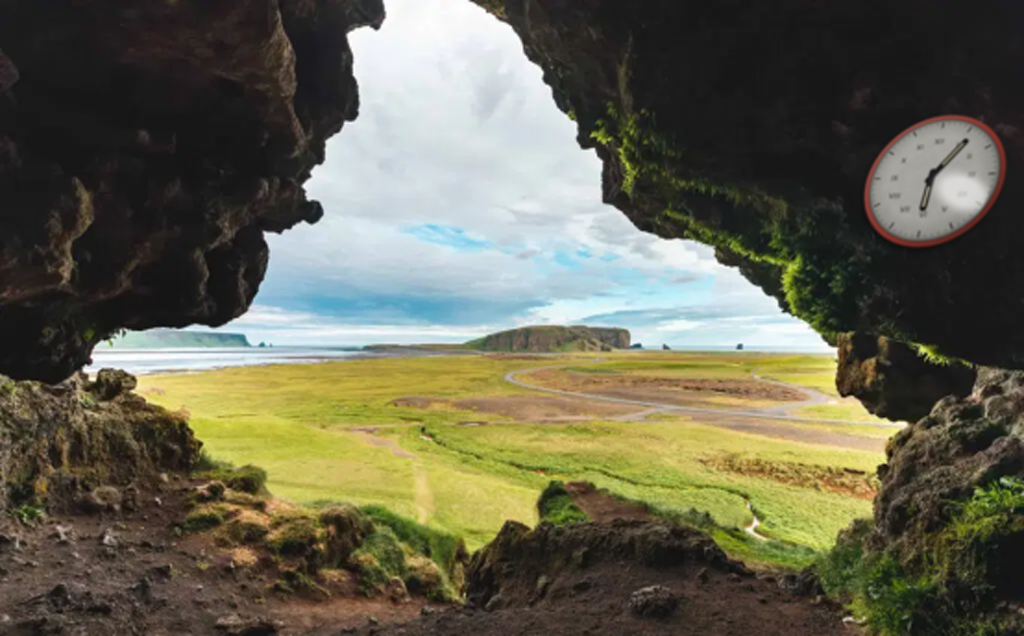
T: 6 h 06 min
